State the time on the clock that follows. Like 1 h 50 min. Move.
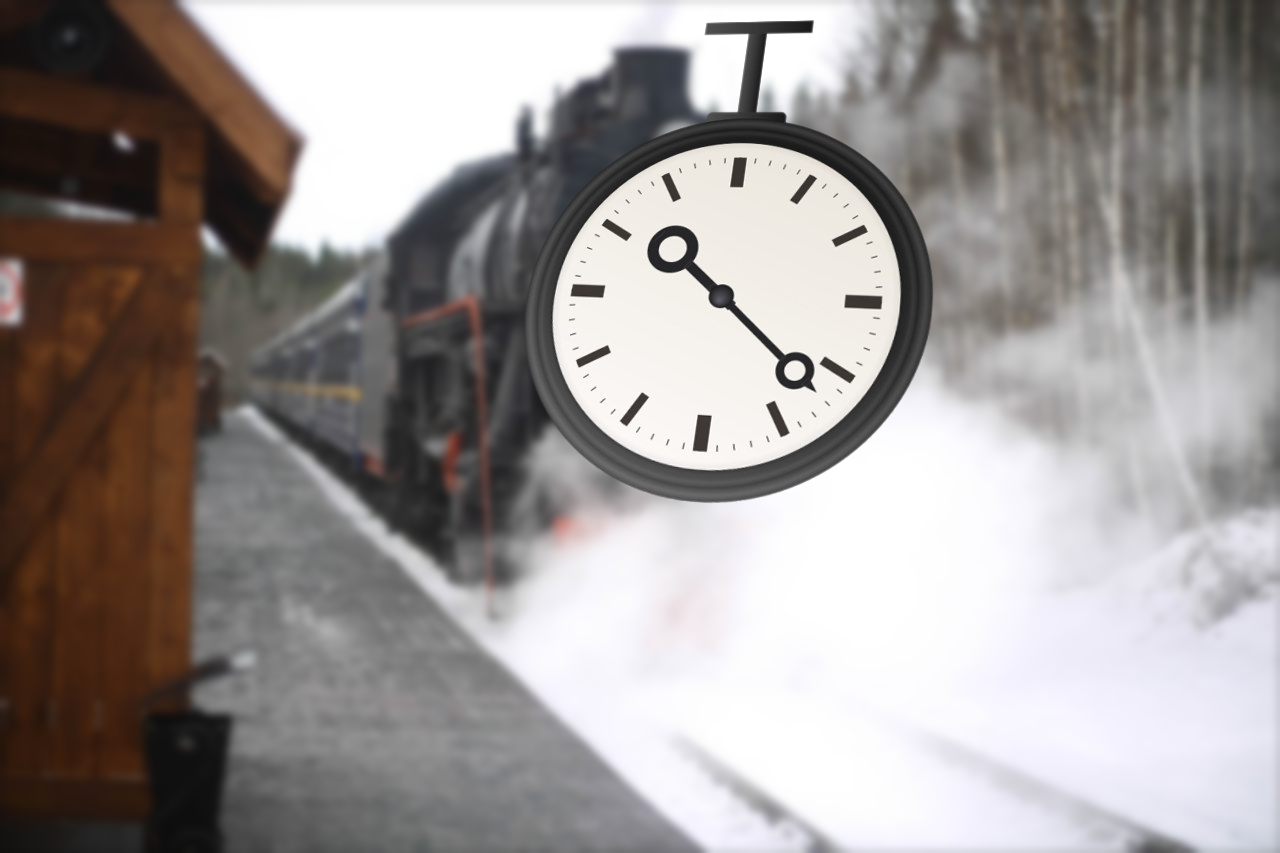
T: 10 h 22 min
